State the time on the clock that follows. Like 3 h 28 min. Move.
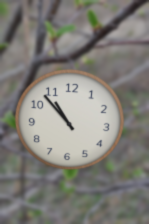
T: 10 h 53 min
